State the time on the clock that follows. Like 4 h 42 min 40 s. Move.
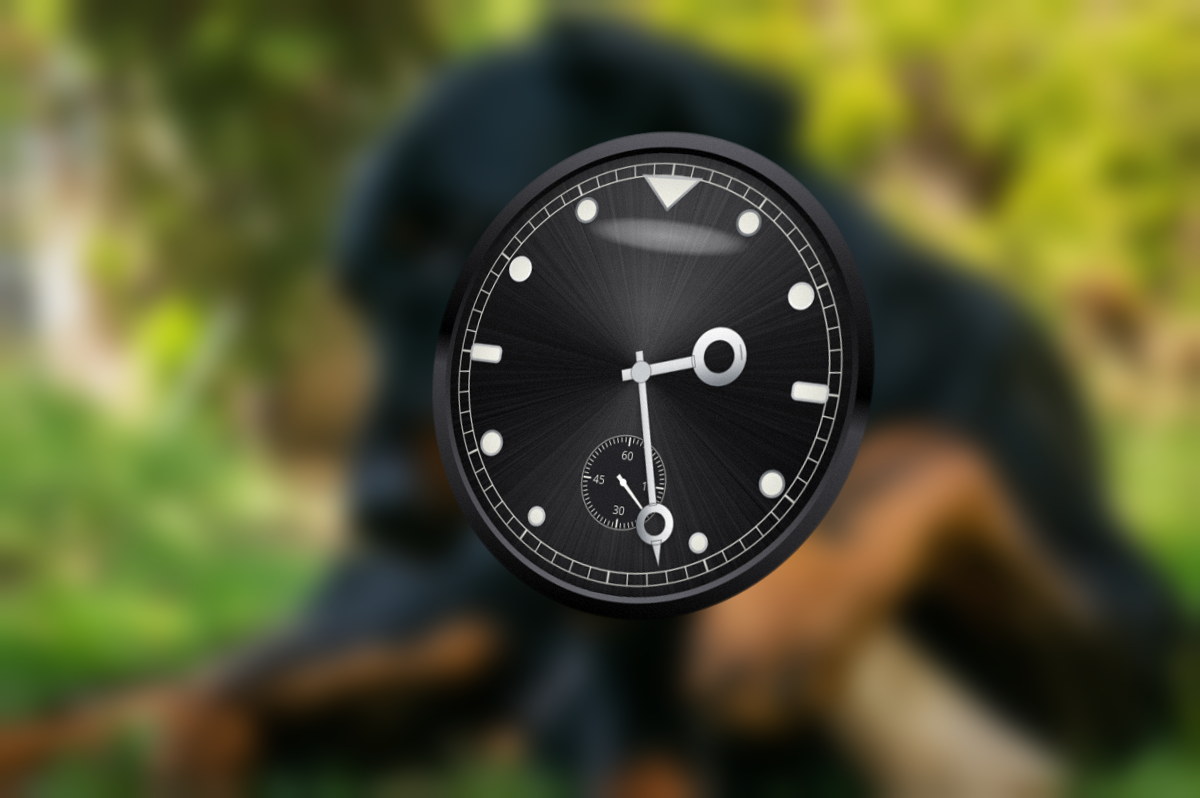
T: 2 h 27 min 22 s
